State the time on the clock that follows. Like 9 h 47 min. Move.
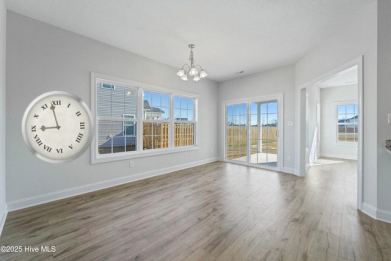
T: 8 h 58 min
